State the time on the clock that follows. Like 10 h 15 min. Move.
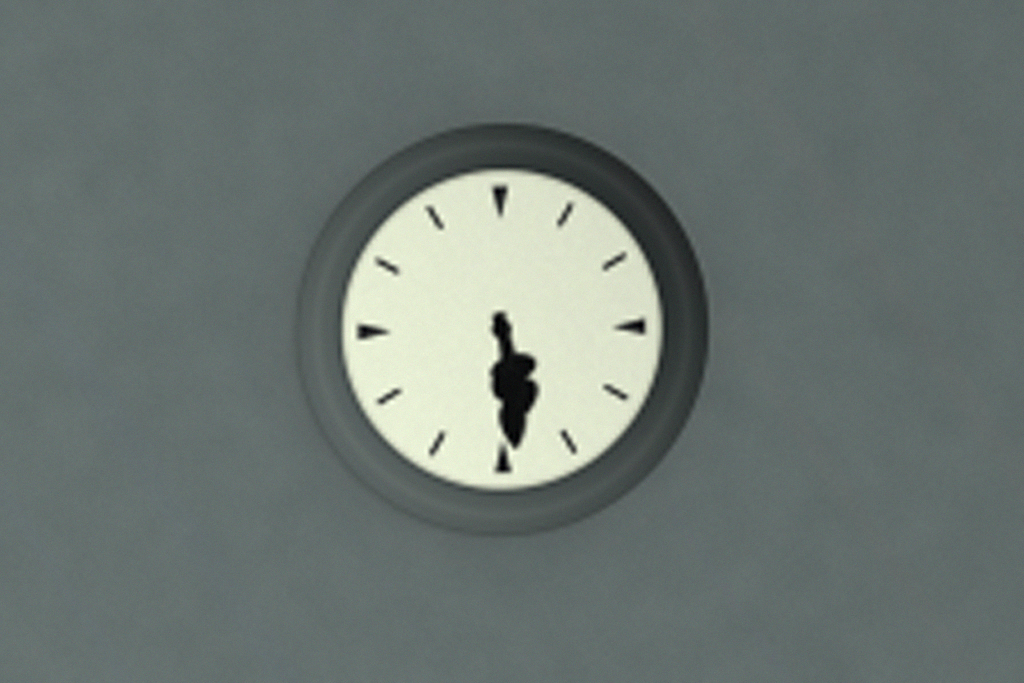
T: 5 h 29 min
